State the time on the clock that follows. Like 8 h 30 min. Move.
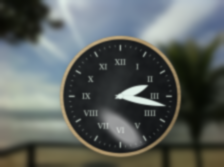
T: 2 h 17 min
